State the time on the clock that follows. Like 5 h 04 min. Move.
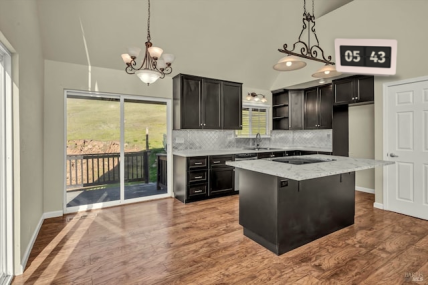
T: 5 h 43 min
